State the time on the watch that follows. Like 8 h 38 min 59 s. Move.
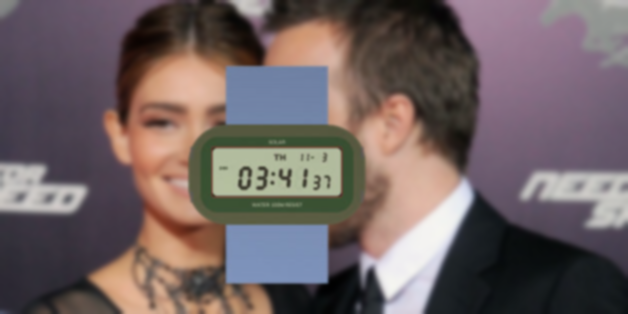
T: 3 h 41 min 37 s
